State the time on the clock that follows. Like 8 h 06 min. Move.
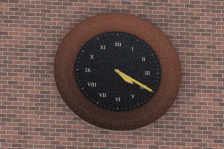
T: 4 h 20 min
